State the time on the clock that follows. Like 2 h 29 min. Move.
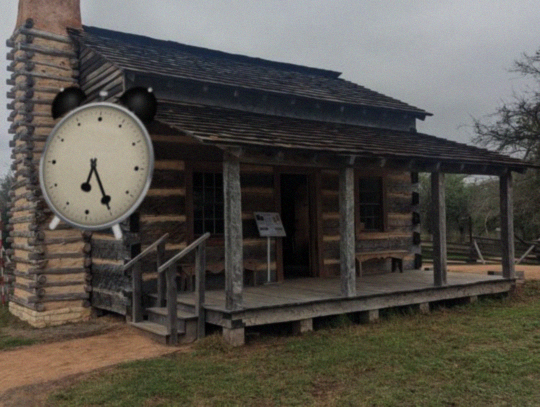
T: 6 h 25 min
